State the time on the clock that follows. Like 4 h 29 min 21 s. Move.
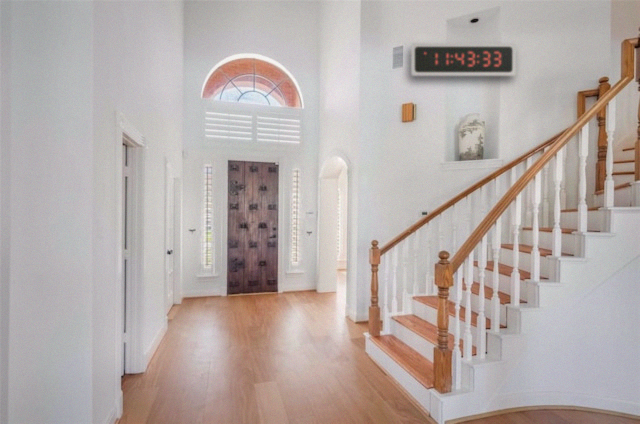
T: 11 h 43 min 33 s
